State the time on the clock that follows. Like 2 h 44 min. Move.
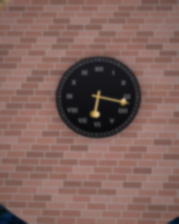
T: 6 h 17 min
